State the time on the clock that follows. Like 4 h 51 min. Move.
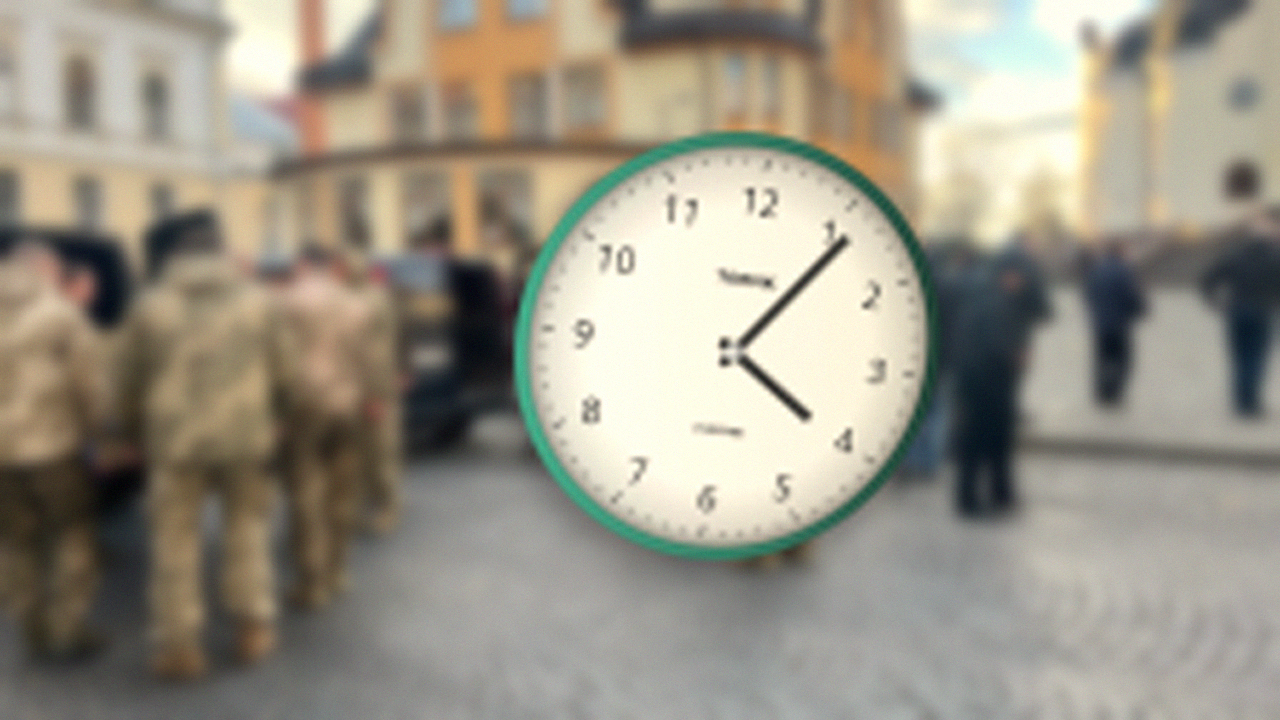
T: 4 h 06 min
